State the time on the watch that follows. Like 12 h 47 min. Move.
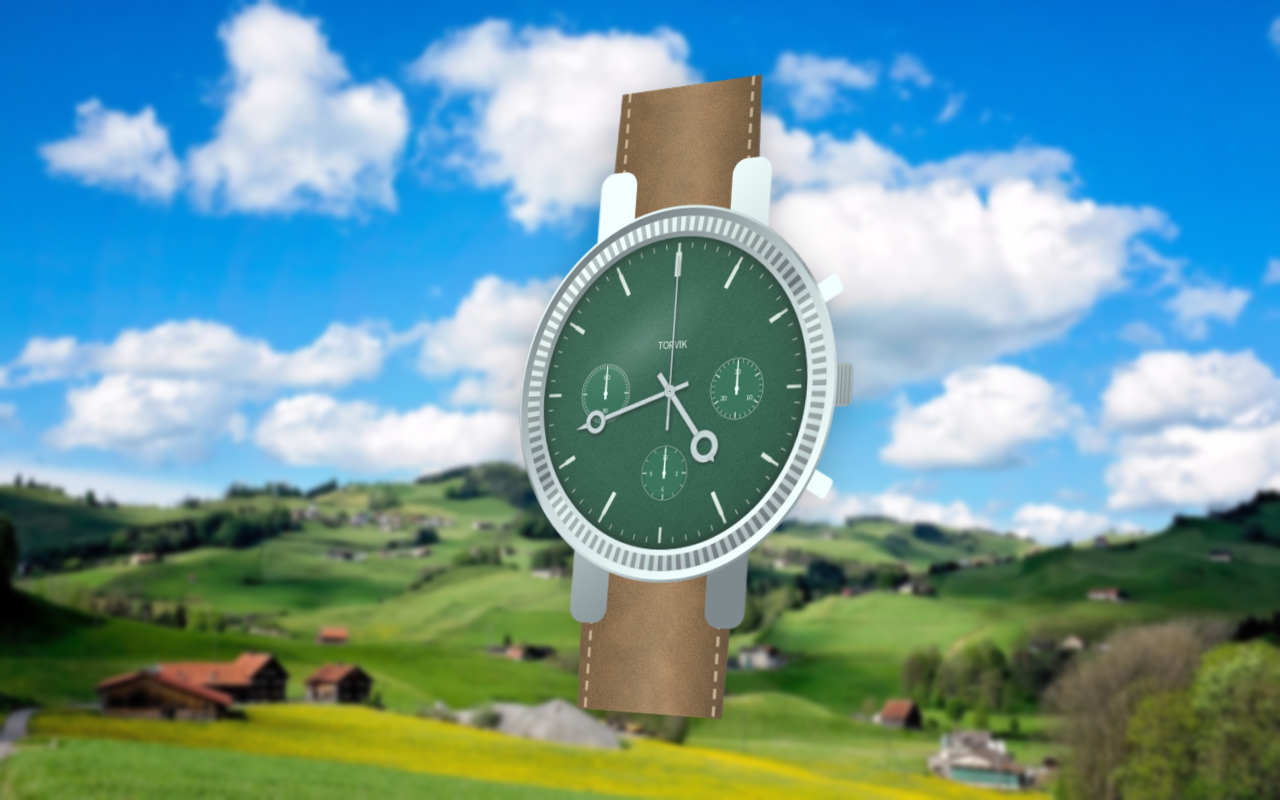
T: 4 h 42 min
